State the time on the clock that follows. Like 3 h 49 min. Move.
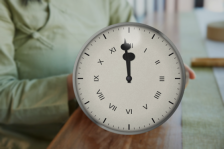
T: 11 h 59 min
